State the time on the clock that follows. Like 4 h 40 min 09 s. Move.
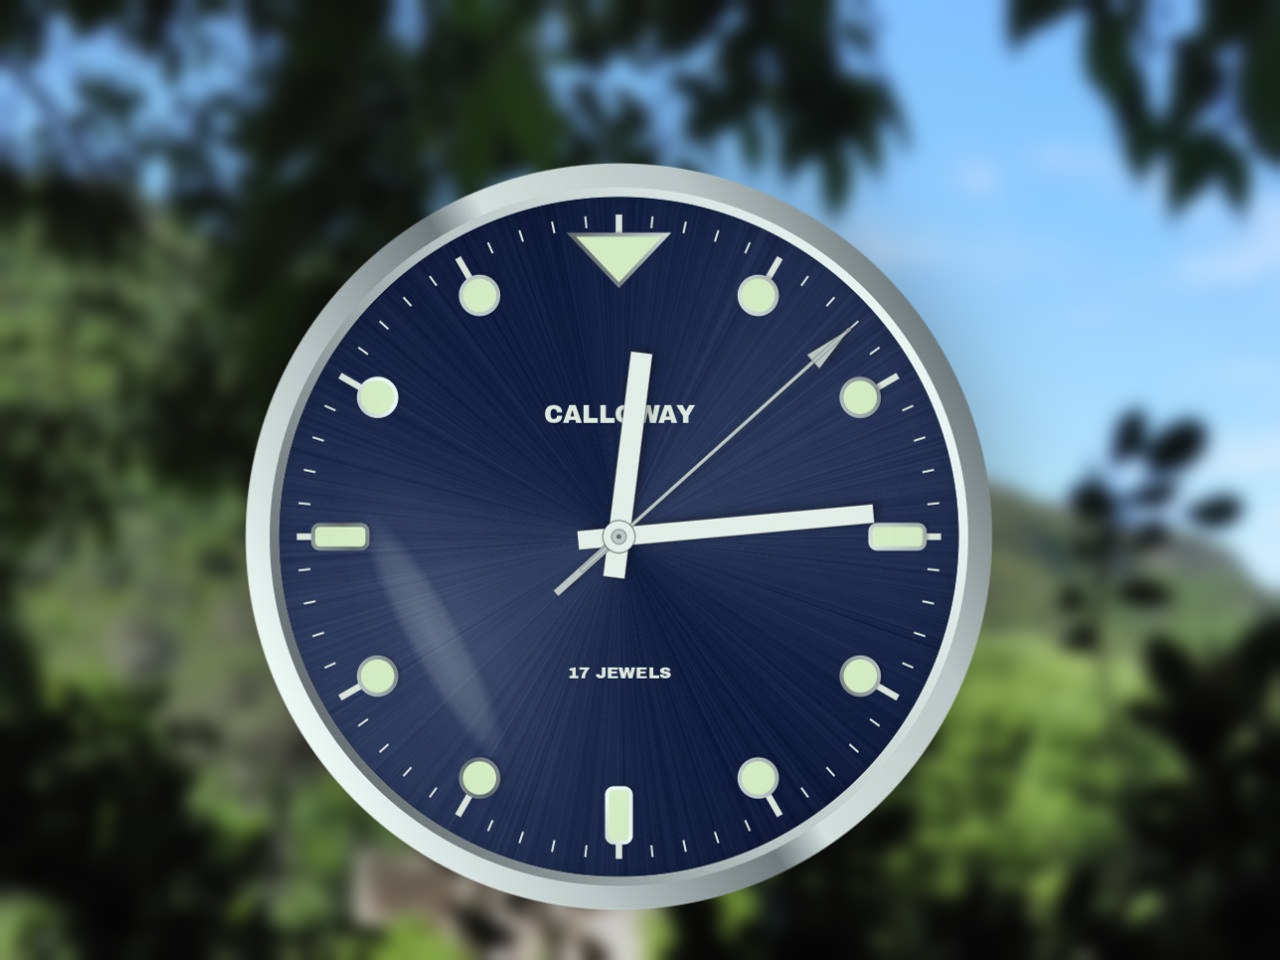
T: 12 h 14 min 08 s
